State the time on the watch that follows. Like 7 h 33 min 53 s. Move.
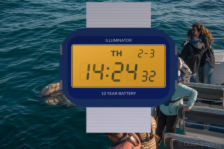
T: 14 h 24 min 32 s
